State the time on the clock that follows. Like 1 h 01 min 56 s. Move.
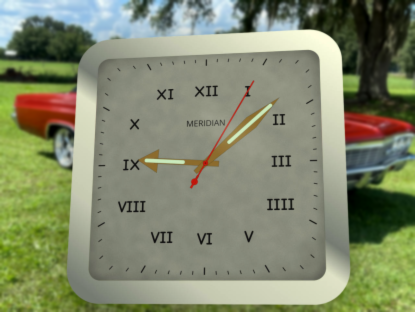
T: 9 h 08 min 05 s
